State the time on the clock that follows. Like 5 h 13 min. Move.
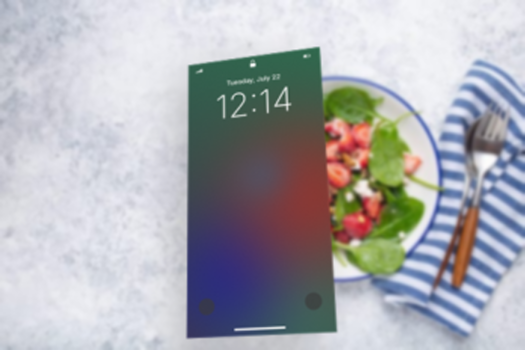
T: 12 h 14 min
